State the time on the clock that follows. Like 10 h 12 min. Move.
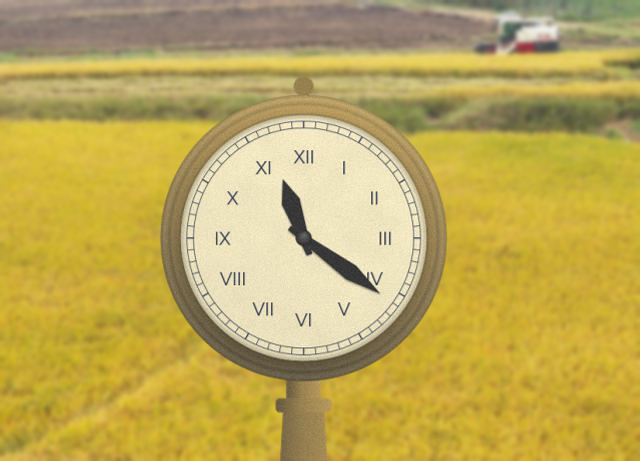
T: 11 h 21 min
